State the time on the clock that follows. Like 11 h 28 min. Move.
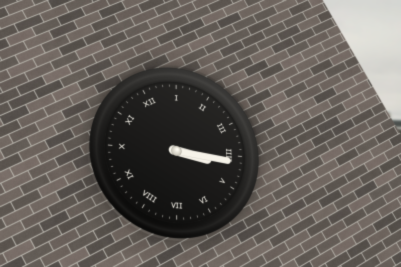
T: 4 h 21 min
